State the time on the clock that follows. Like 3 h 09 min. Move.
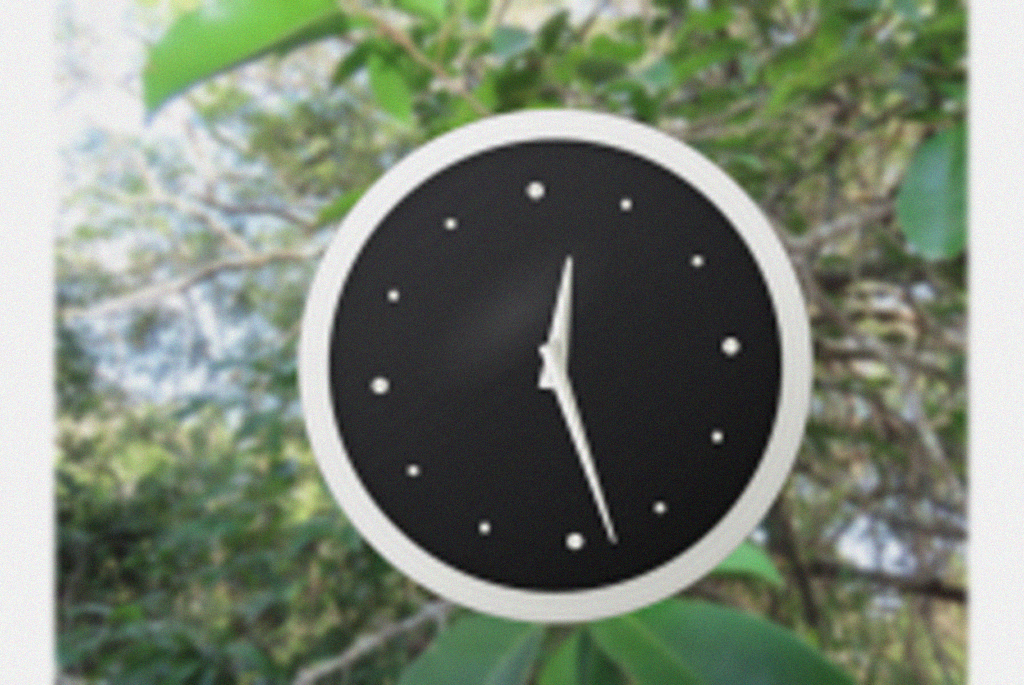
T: 12 h 28 min
